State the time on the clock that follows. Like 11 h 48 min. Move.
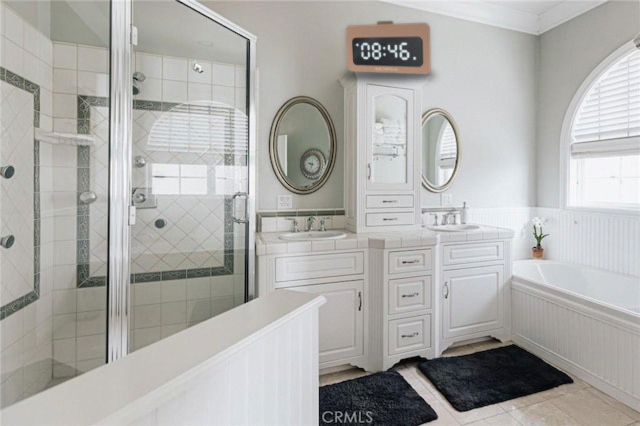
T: 8 h 46 min
